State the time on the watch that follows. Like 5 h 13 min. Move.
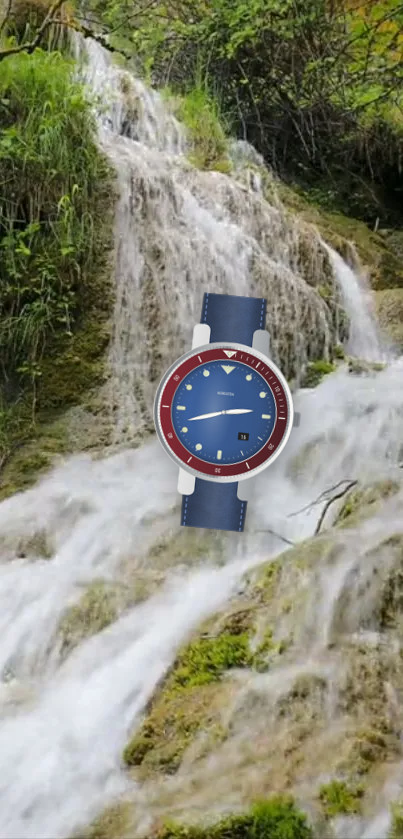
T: 2 h 42 min
